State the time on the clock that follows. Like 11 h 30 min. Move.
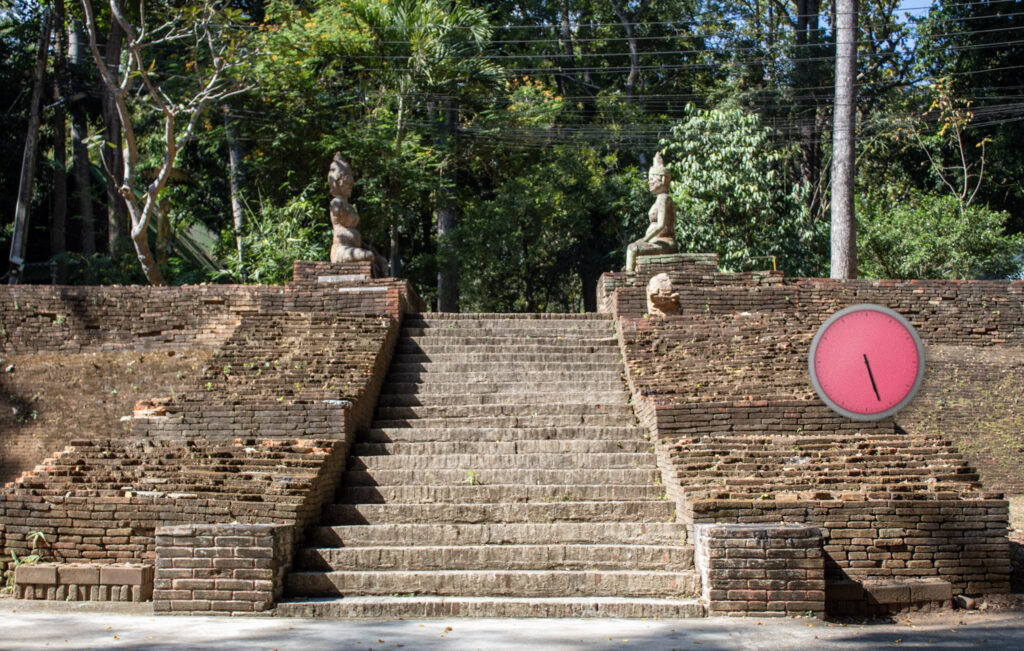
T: 5 h 27 min
